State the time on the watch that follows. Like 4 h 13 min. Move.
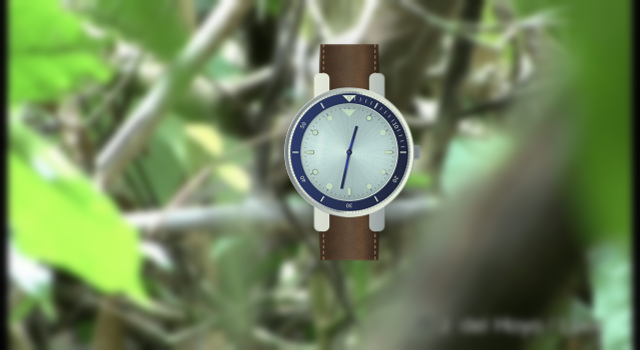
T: 12 h 32 min
